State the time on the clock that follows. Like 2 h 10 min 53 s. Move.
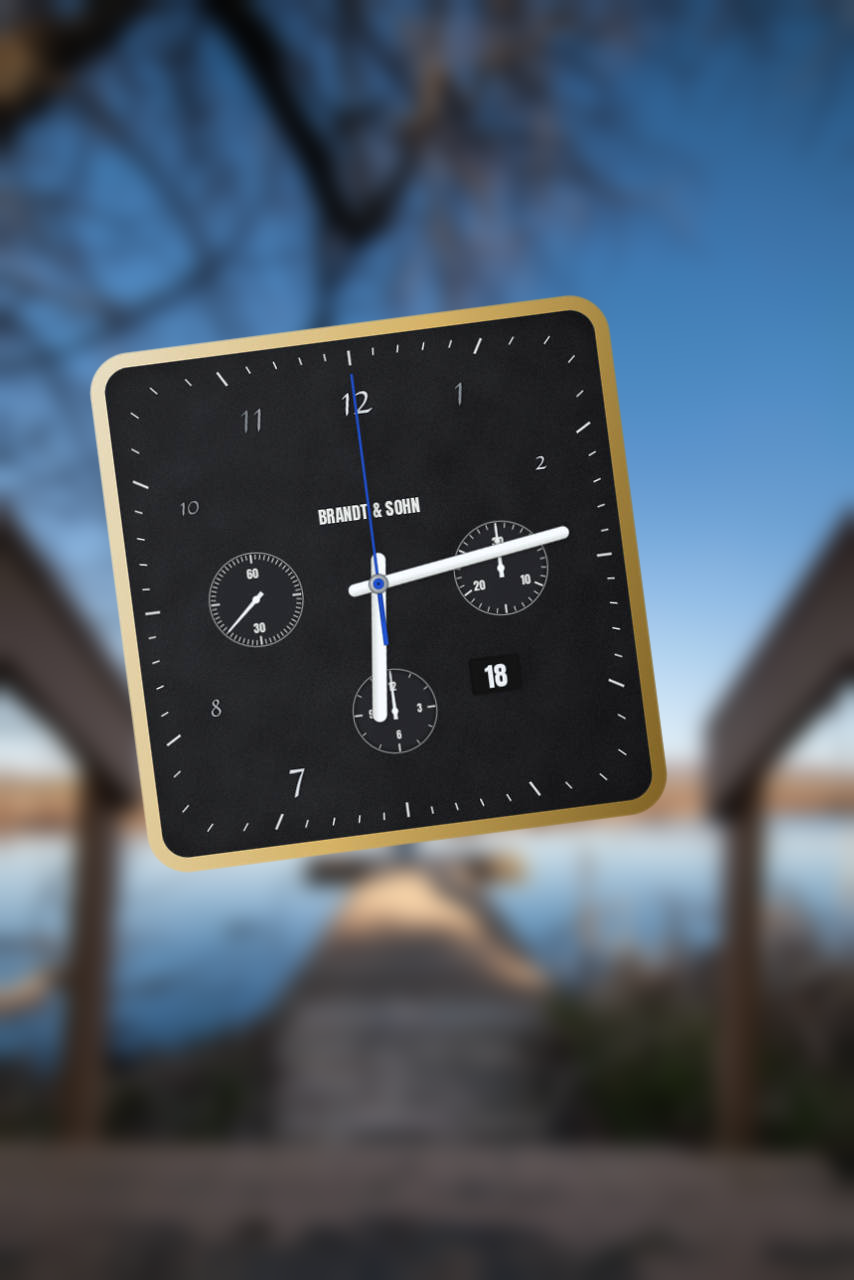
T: 6 h 13 min 38 s
